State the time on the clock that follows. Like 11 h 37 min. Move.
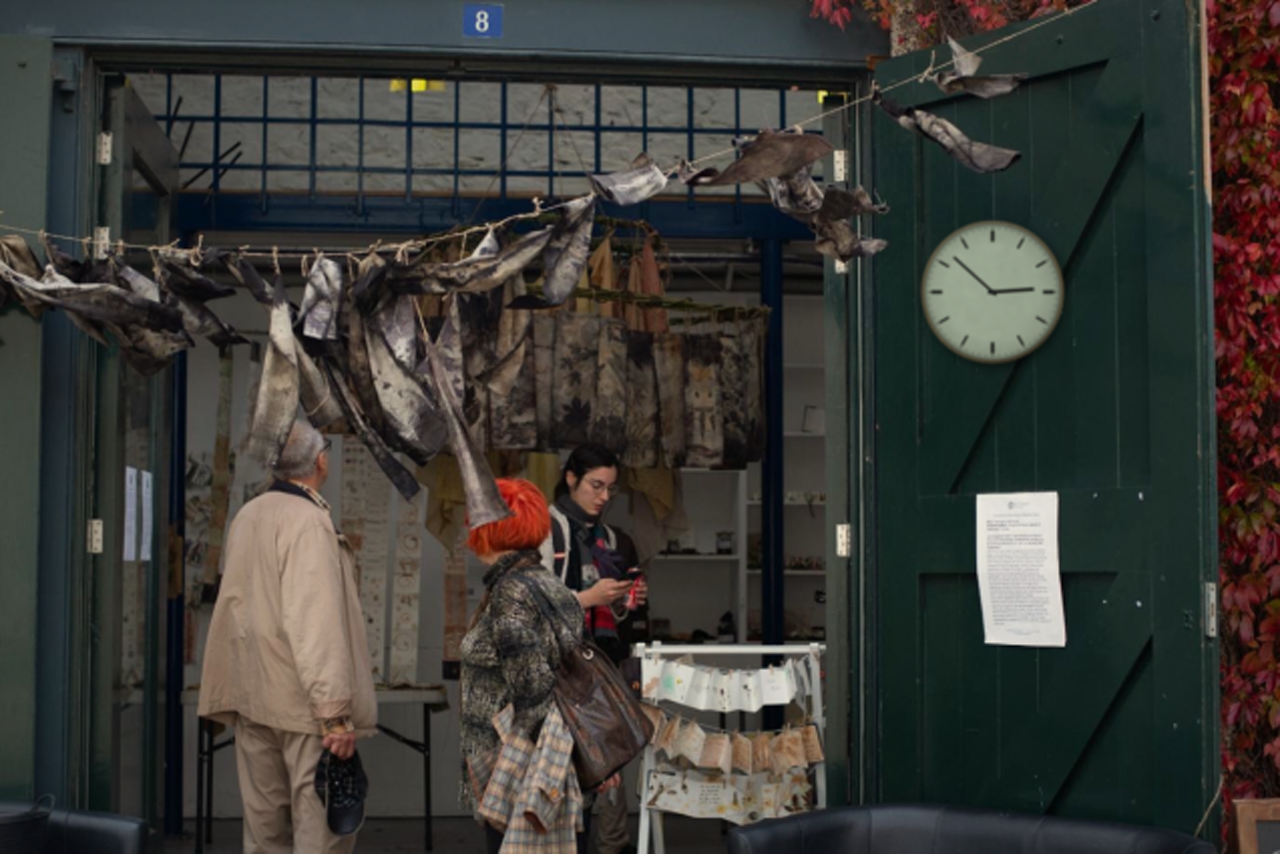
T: 2 h 52 min
